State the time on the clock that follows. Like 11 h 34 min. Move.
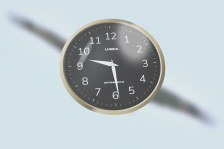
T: 9 h 29 min
